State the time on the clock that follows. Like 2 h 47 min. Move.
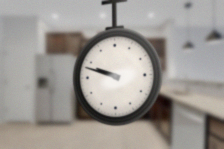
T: 9 h 48 min
